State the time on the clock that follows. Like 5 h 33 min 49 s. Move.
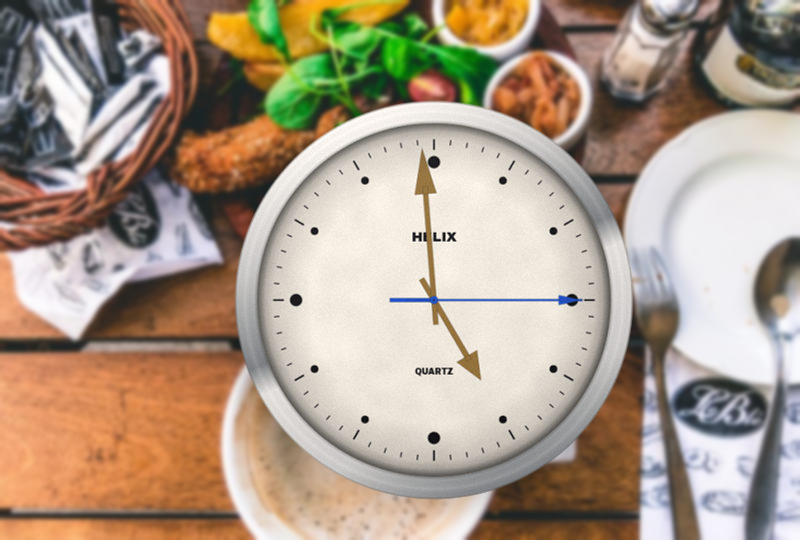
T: 4 h 59 min 15 s
